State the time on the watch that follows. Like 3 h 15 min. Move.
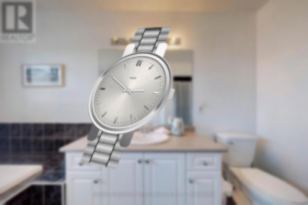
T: 2 h 50 min
